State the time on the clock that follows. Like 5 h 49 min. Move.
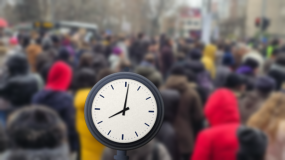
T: 8 h 01 min
